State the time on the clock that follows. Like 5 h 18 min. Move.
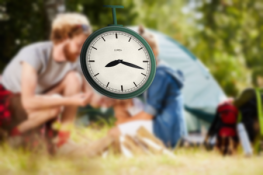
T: 8 h 18 min
